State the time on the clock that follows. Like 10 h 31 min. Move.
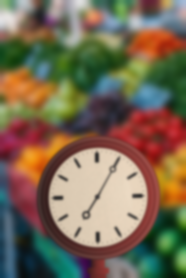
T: 7 h 05 min
